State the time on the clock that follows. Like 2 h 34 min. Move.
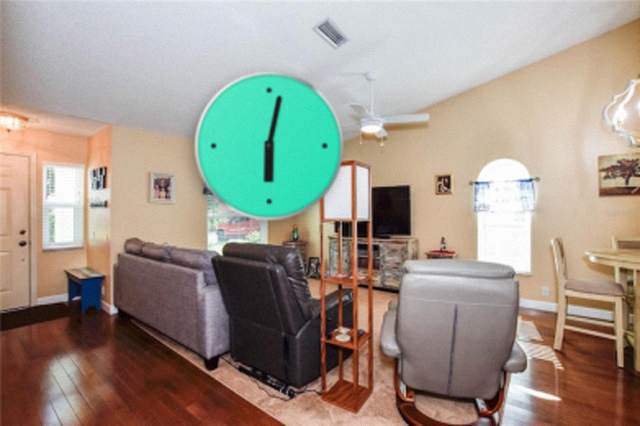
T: 6 h 02 min
